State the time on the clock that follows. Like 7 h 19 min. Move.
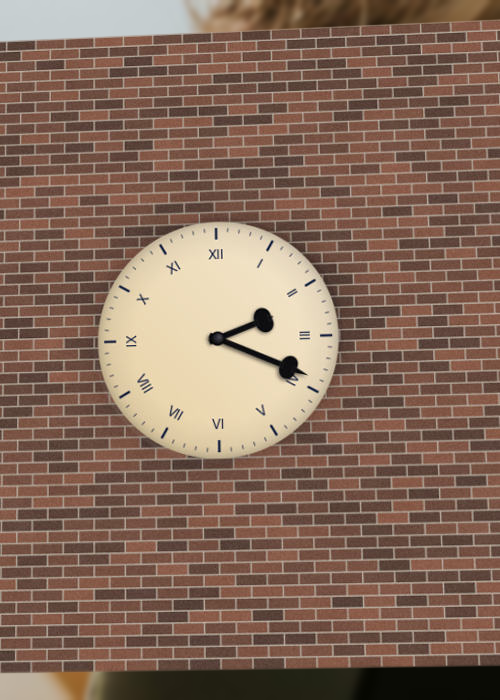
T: 2 h 19 min
